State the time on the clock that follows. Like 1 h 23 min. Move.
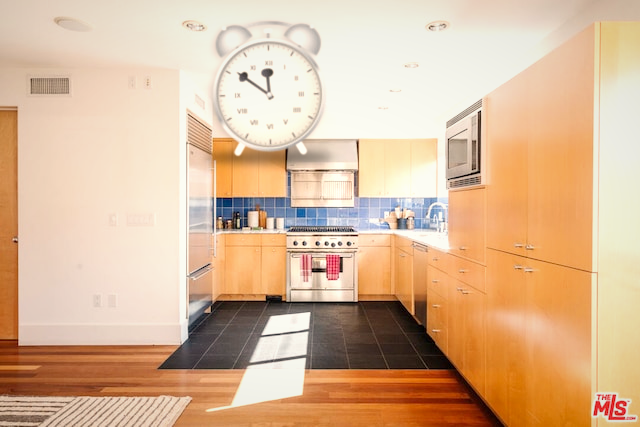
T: 11 h 51 min
